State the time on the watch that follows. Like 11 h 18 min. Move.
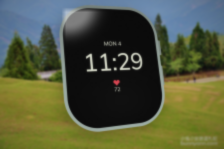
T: 11 h 29 min
